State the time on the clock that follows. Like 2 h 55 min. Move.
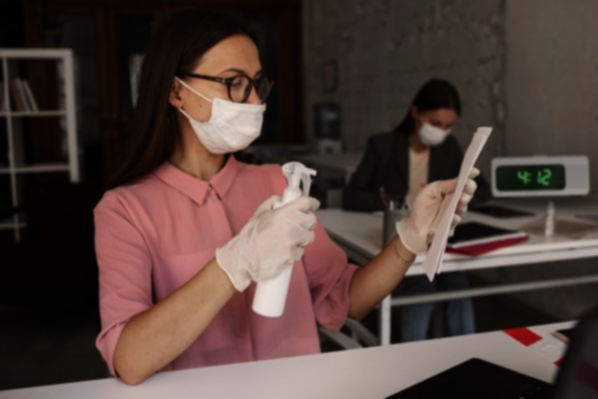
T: 4 h 12 min
